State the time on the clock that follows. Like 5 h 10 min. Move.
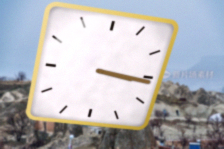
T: 3 h 16 min
